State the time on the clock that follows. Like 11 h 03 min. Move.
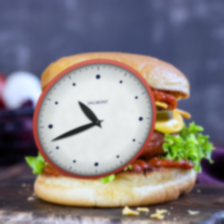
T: 10 h 42 min
